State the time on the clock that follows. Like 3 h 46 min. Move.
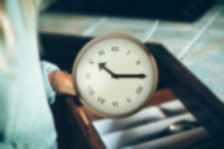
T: 10 h 15 min
